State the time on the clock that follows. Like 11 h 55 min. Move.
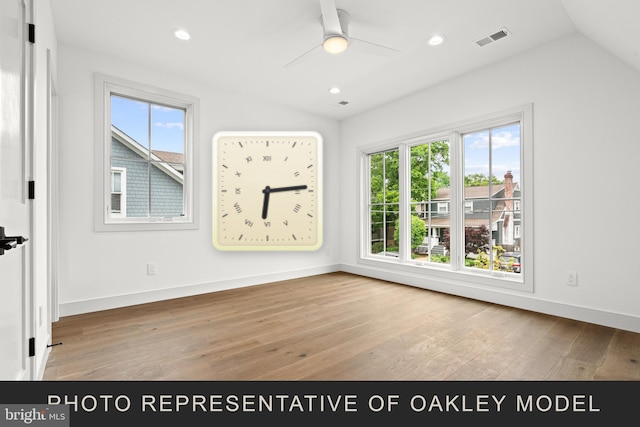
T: 6 h 14 min
